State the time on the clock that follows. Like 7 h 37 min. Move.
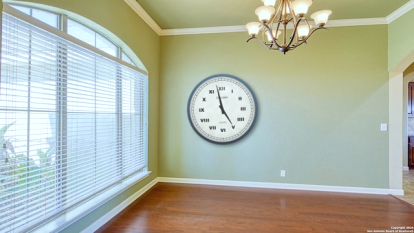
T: 4 h 58 min
